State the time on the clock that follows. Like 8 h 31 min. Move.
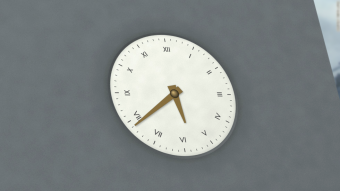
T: 5 h 39 min
